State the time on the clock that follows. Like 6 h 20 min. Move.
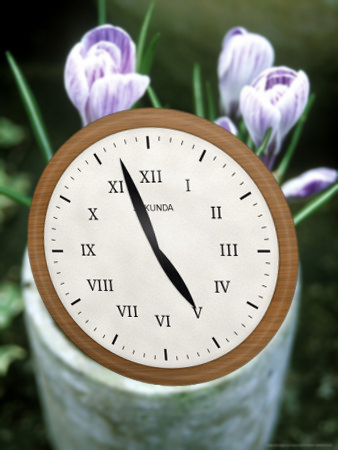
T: 4 h 57 min
